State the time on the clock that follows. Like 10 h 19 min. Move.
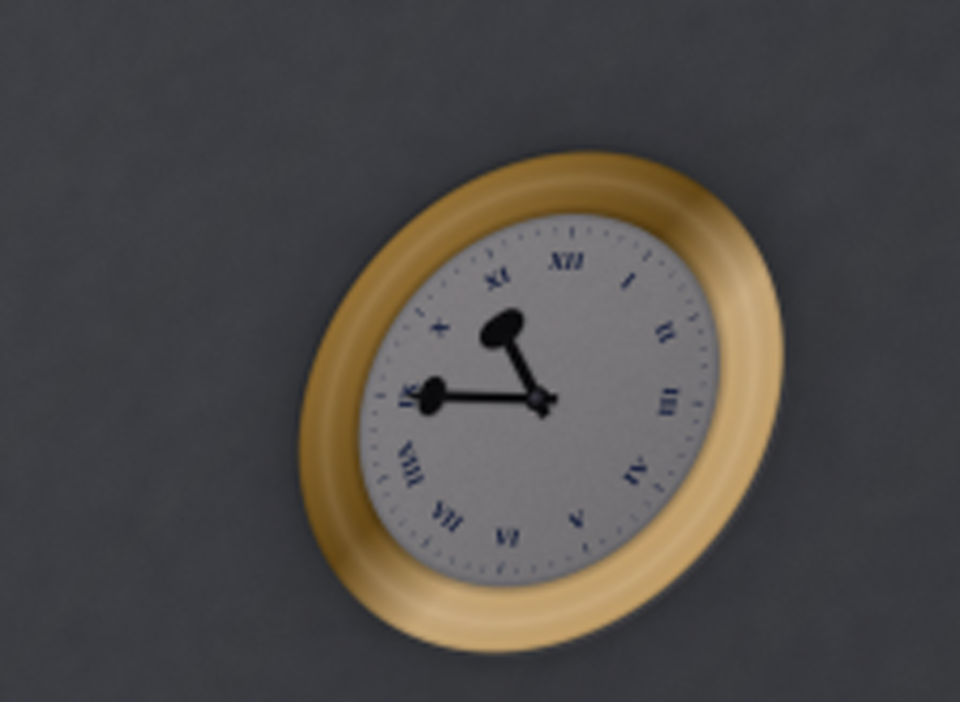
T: 10 h 45 min
